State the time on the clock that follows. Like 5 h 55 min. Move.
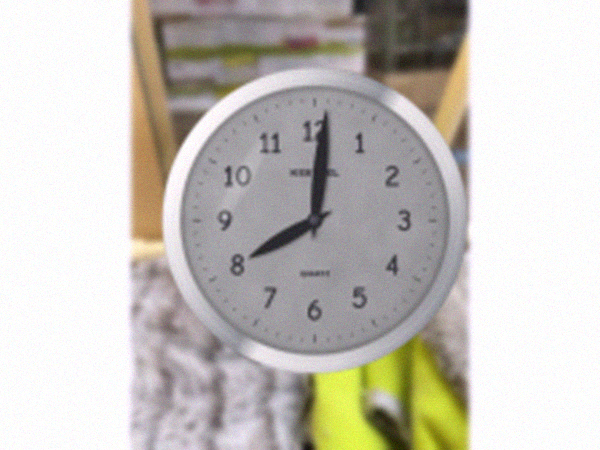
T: 8 h 01 min
